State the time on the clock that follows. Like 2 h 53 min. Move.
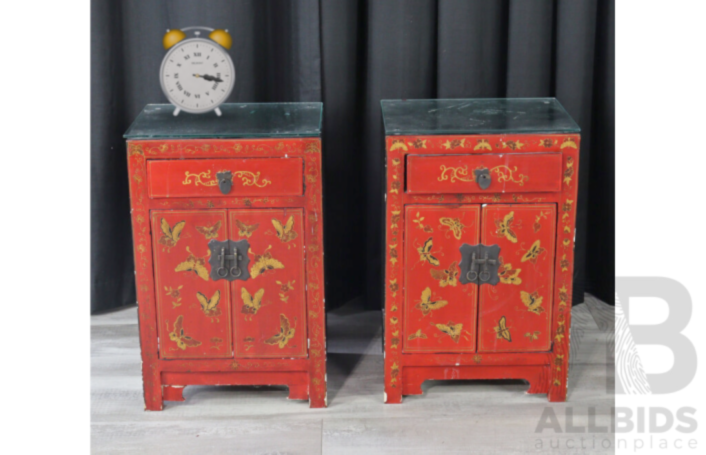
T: 3 h 17 min
